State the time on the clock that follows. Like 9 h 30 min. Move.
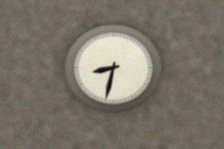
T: 8 h 32 min
